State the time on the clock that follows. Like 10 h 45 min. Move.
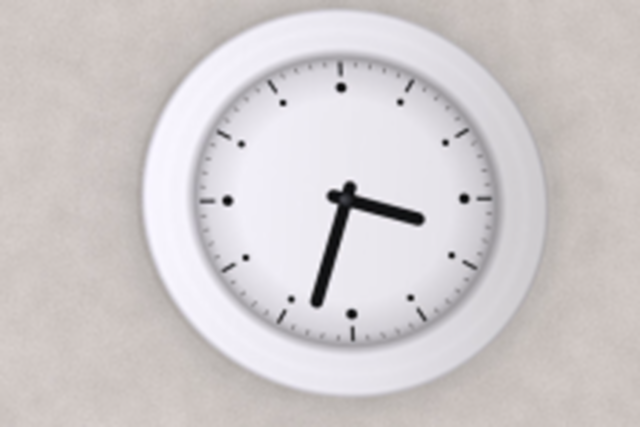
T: 3 h 33 min
